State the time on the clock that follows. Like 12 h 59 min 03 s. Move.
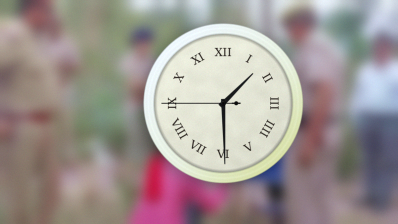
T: 1 h 29 min 45 s
